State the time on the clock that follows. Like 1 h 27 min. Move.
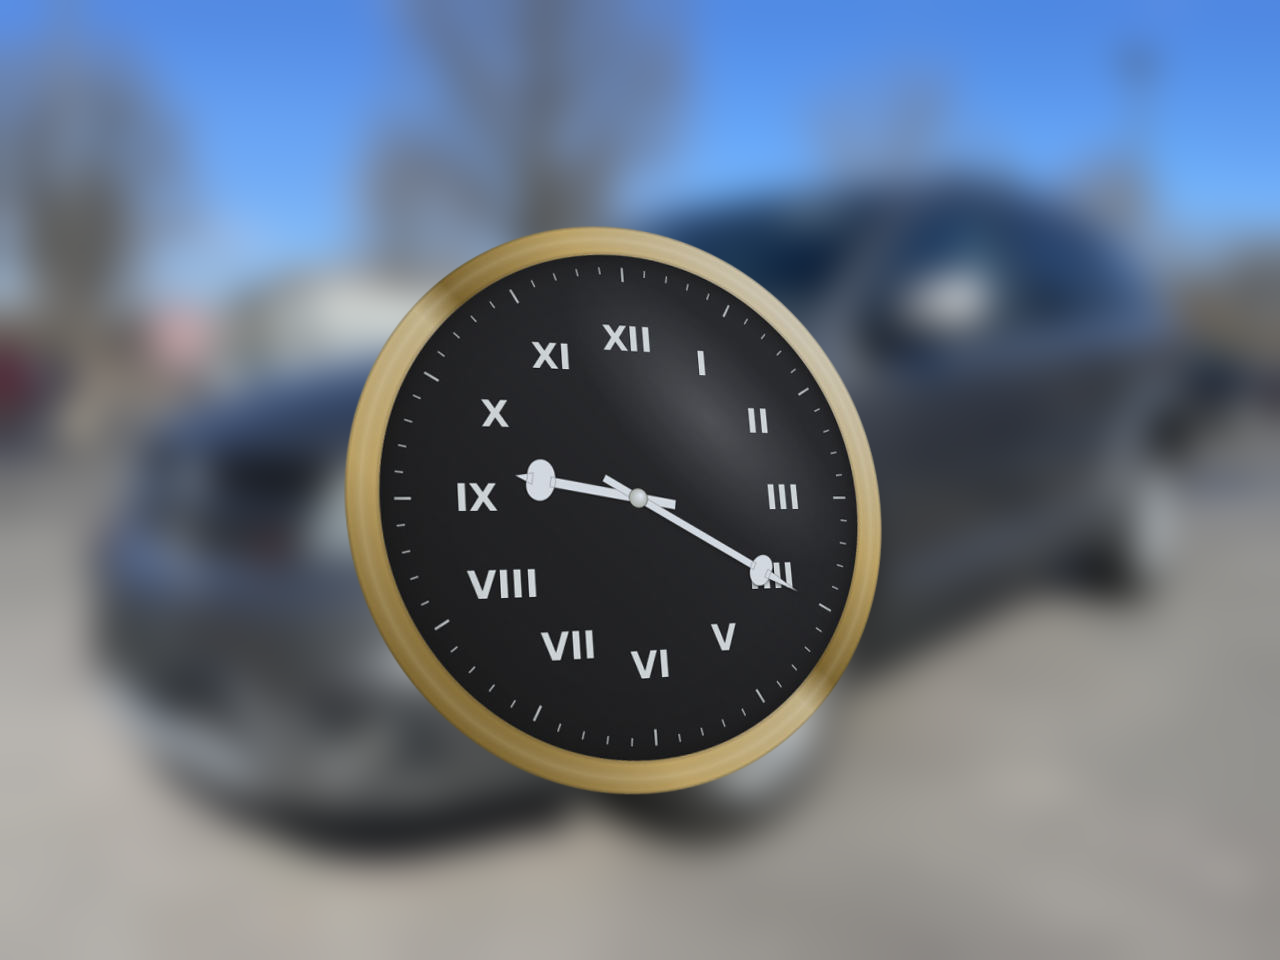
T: 9 h 20 min
